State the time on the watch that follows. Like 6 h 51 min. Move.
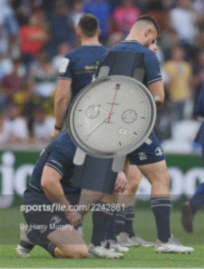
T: 9 h 36 min
